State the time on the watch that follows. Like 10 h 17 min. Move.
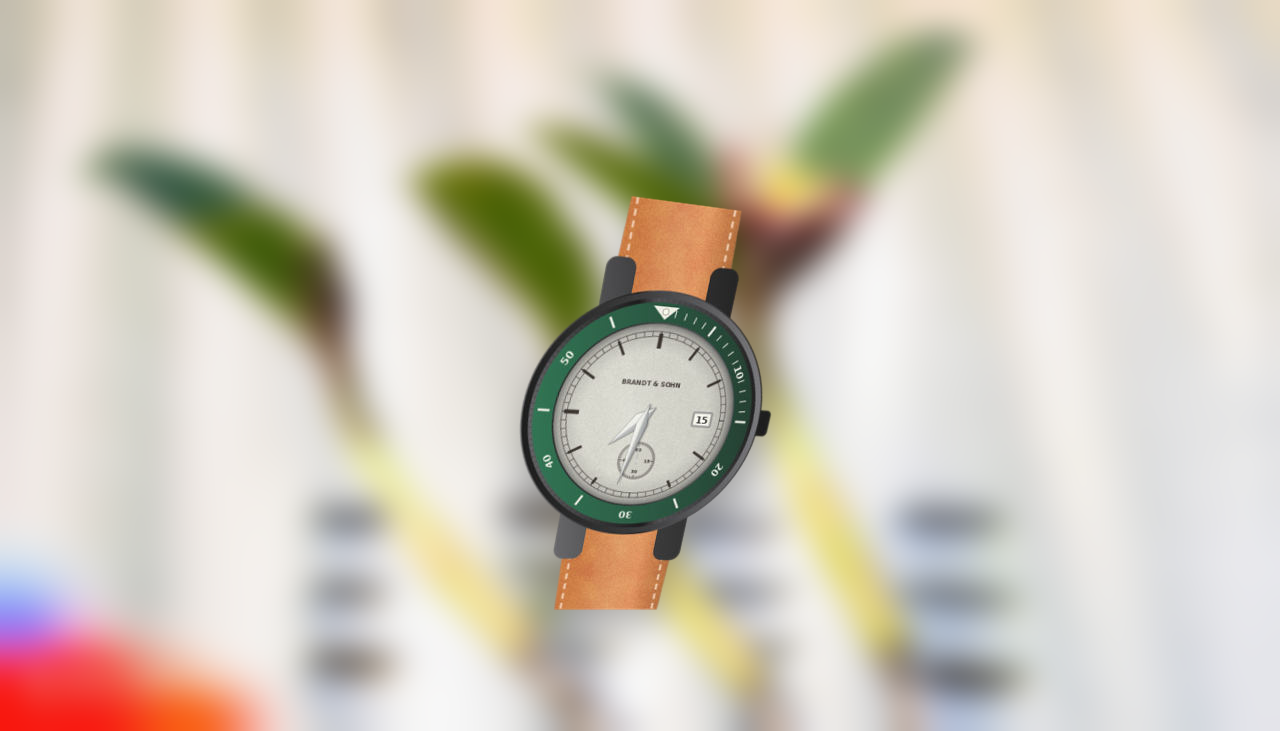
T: 7 h 32 min
